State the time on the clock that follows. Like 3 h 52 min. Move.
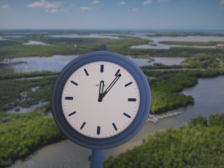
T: 12 h 06 min
